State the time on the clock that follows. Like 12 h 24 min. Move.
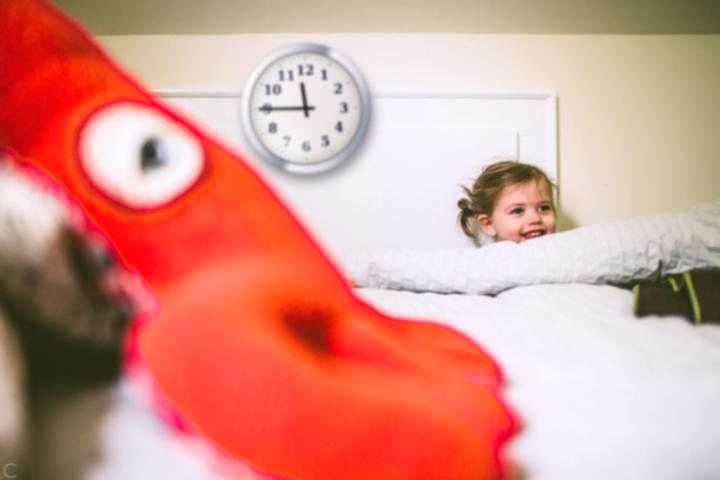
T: 11 h 45 min
